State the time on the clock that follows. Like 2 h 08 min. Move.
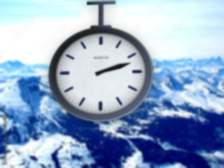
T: 2 h 12 min
